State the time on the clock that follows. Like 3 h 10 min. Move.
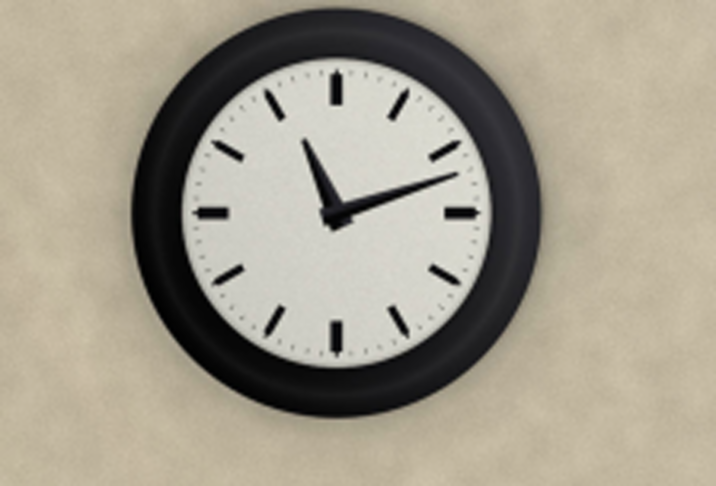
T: 11 h 12 min
